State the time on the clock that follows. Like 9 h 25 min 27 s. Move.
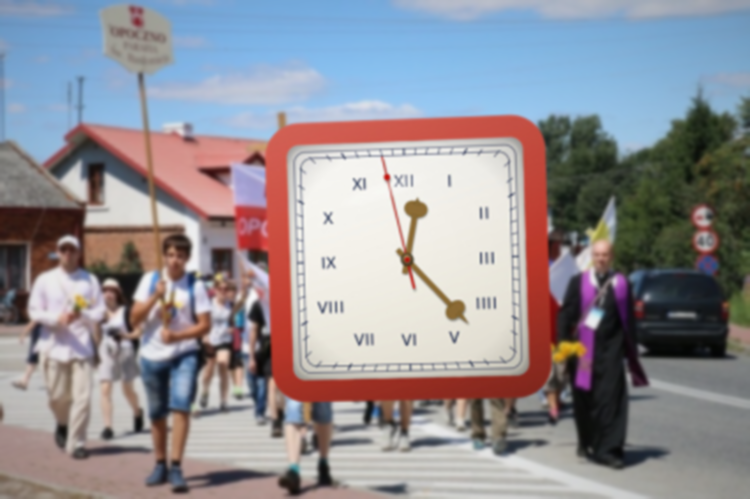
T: 12 h 22 min 58 s
